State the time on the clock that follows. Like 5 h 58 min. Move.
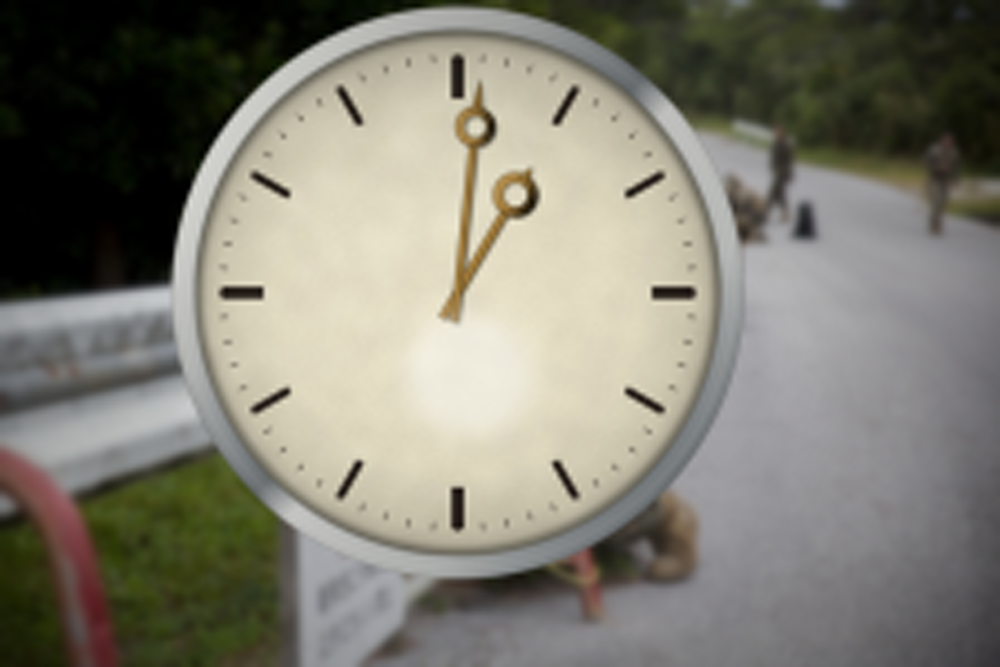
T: 1 h 01 min
